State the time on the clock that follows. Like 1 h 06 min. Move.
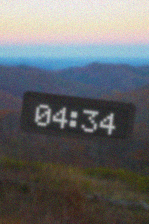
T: 4 h 34 min
